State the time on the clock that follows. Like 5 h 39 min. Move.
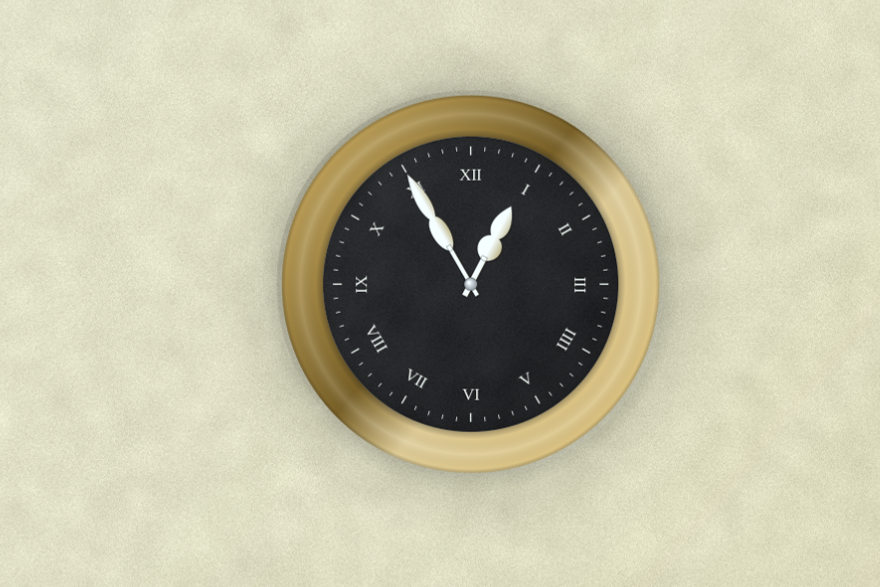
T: 12 h 55 min
